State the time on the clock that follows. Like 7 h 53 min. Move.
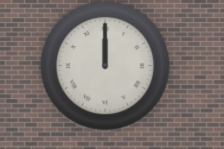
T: 12 h 00 min
